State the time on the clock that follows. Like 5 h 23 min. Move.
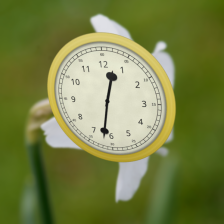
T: 12 h 32 min
